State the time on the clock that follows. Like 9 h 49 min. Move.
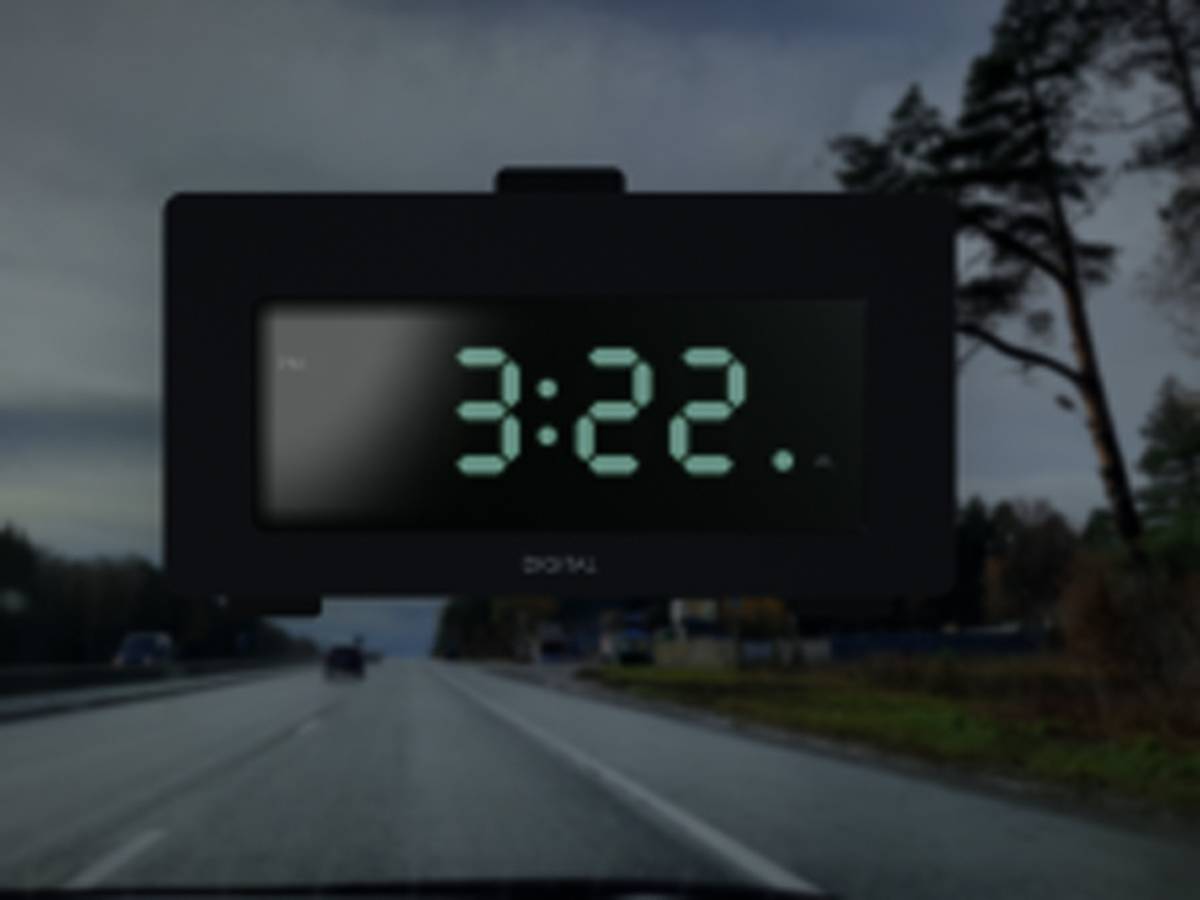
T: 3 h 22 min
